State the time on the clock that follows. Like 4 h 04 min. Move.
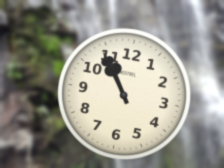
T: 10 h 54 min
